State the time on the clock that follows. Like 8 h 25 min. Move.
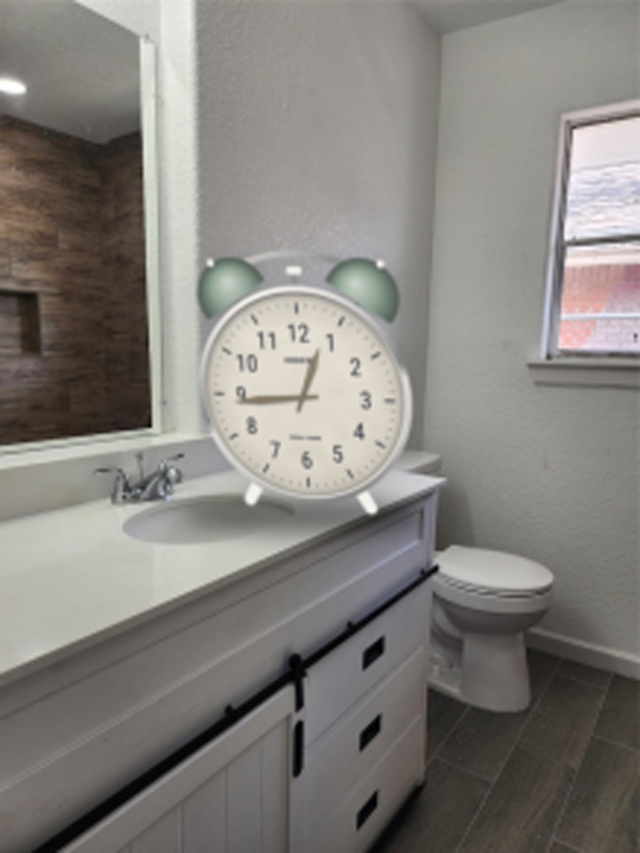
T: 12 h 44 min
